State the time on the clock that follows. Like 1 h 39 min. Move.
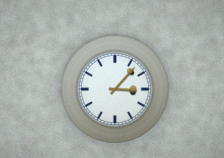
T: 3 h 07 min
